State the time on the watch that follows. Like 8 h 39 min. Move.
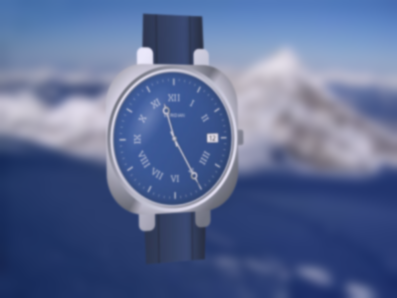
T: 11 h 25 min
